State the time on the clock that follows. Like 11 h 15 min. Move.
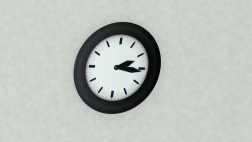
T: 2 h 16 min
